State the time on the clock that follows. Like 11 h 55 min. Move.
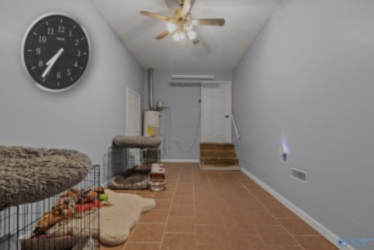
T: 7 h 36 min
